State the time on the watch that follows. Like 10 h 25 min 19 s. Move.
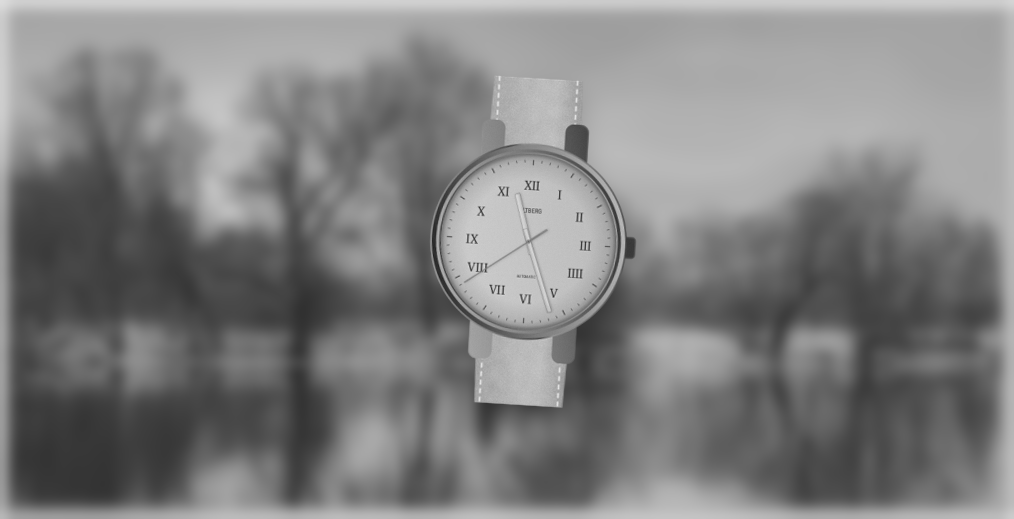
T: 11 h 26 min 39 s
